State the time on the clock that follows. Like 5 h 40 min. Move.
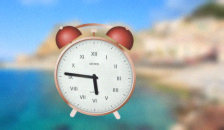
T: 5 h 46 min
